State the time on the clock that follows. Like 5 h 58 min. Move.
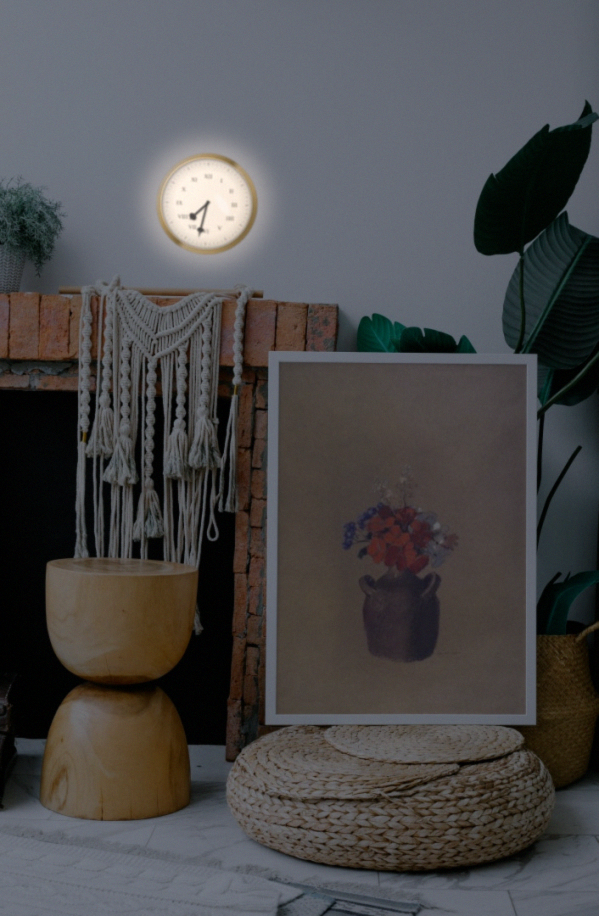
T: 7 h 32 min
